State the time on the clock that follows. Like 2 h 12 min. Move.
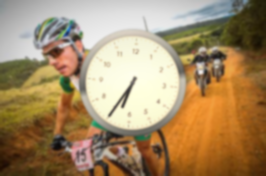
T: 6 h 35 min
